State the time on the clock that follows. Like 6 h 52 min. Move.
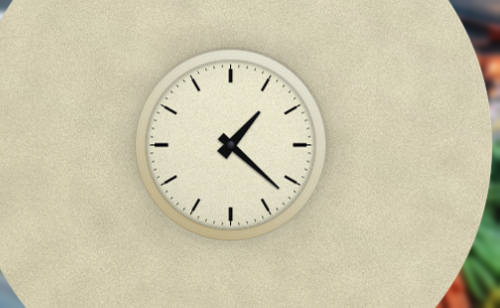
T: 1 h 22 min
